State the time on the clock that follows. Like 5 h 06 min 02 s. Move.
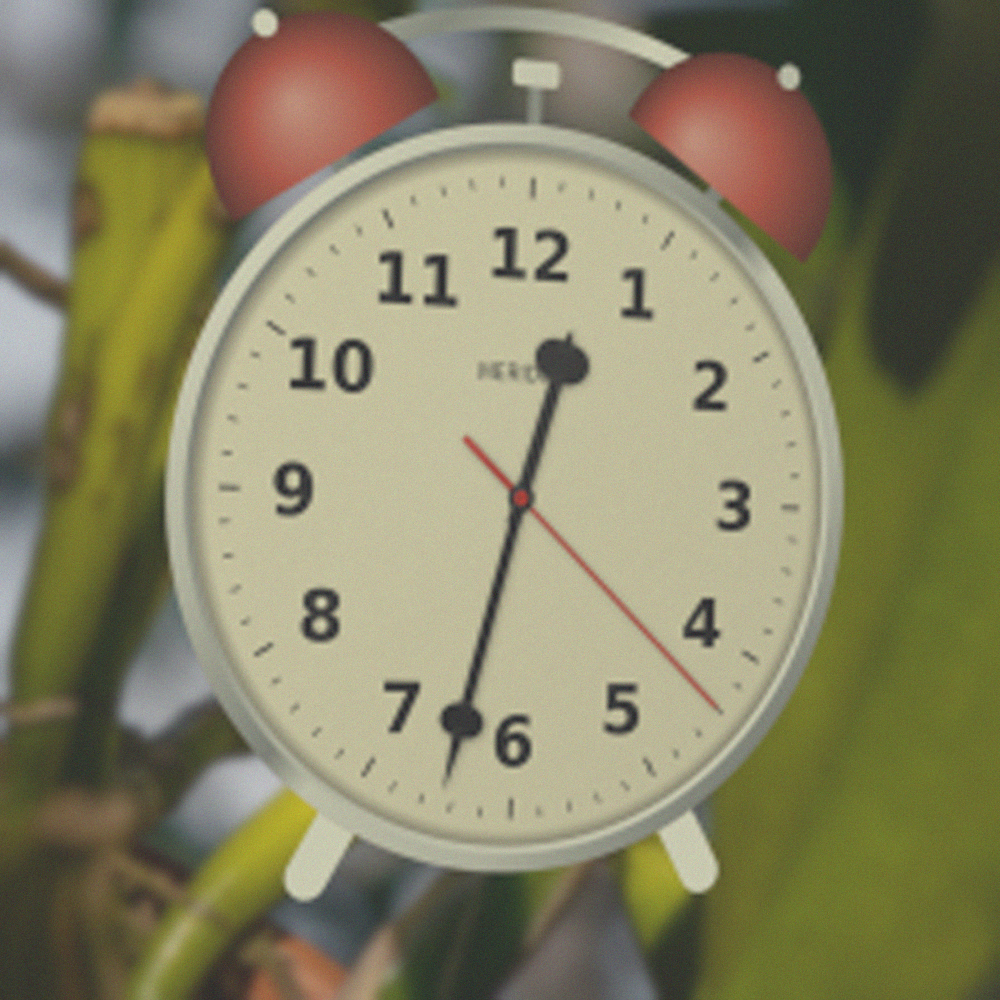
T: 12 h 32 min 22 s
